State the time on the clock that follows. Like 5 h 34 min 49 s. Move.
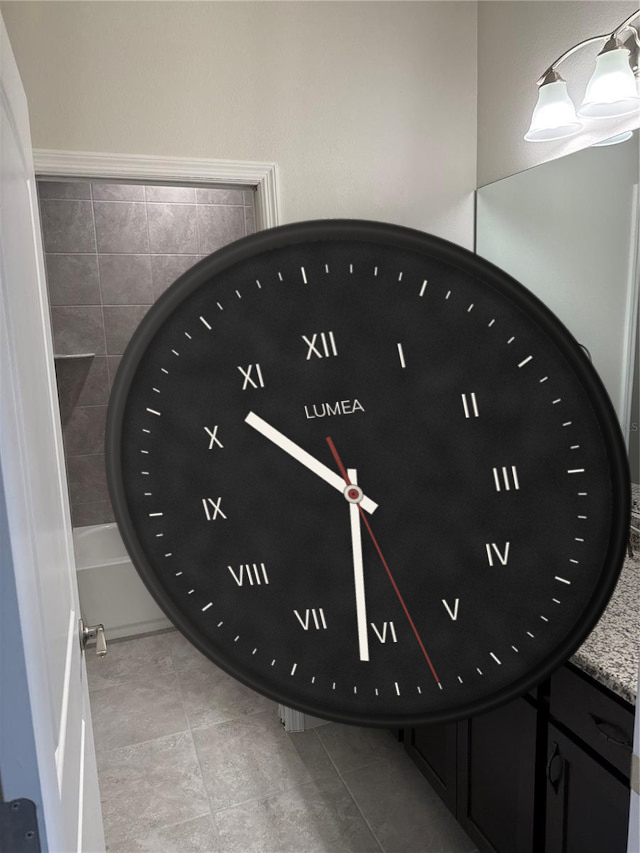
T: 10 h 31 min 28 s
